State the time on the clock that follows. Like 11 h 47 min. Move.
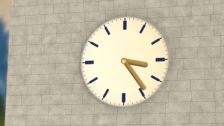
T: 3 h 24 min
